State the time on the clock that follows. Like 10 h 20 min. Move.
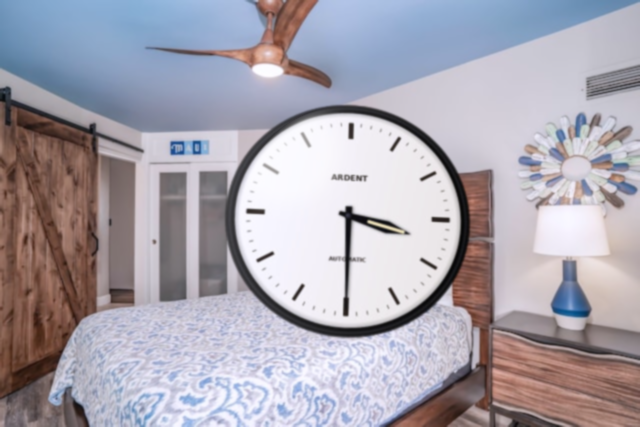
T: 3 h 30 min
